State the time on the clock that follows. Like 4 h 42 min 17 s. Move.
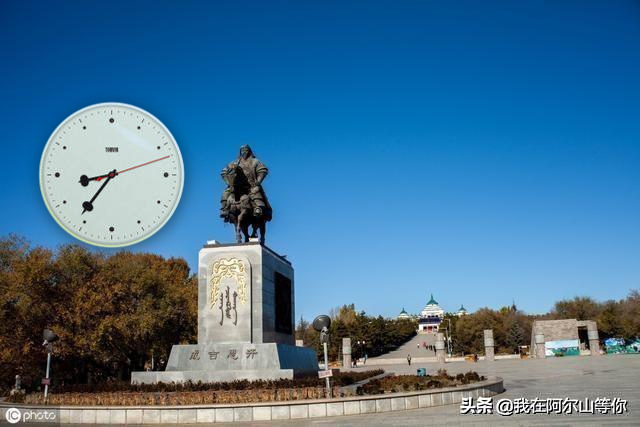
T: 8 h 36 min 12 s
